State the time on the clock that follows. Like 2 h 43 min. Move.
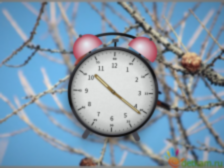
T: 10 h 21 min
